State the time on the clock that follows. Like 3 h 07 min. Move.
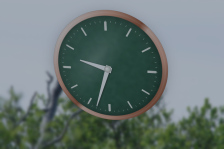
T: 9 h 33 min
